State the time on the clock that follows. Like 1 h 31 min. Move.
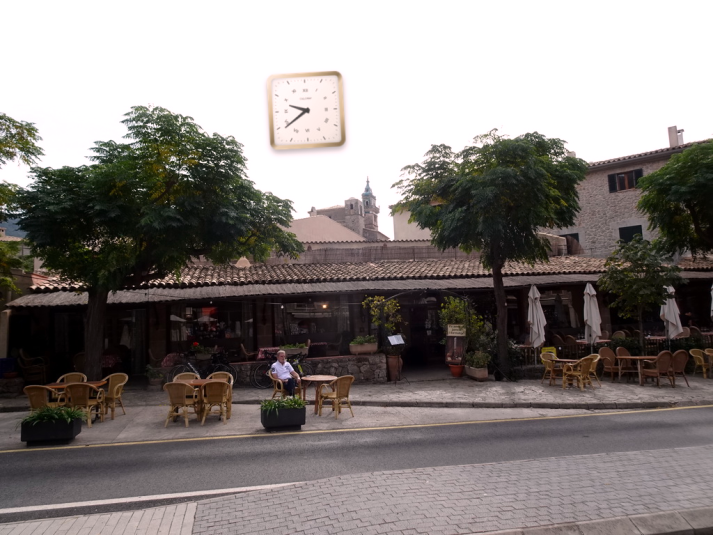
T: 9 h 39 min
